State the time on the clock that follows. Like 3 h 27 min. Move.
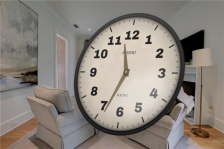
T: 11 h 34 min
